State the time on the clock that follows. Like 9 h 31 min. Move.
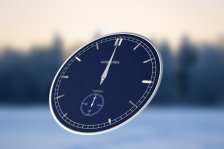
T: 12 h 00 min
